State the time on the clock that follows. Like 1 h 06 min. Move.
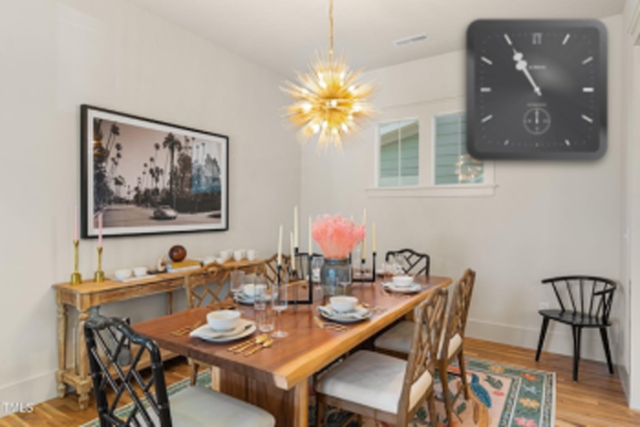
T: 10 h 55 min
